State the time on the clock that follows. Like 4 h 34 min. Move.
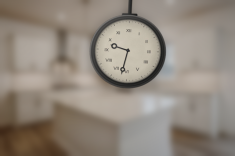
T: 9 h 32 min
